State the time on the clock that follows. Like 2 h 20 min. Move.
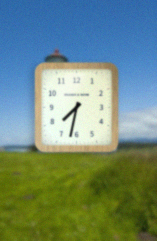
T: 7 h 32 min
